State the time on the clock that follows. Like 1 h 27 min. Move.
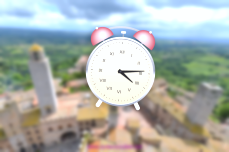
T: 4 h 14 min
